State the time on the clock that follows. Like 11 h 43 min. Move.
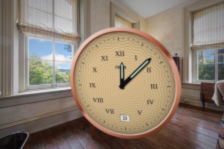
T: 12 h 08 min
